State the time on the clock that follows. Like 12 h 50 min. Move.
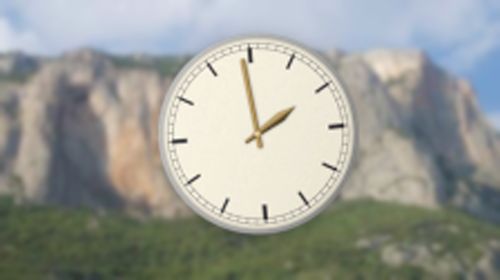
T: 1 h 59 min
